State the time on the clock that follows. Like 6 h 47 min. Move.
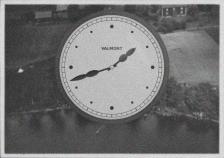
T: 1 h 42 min
